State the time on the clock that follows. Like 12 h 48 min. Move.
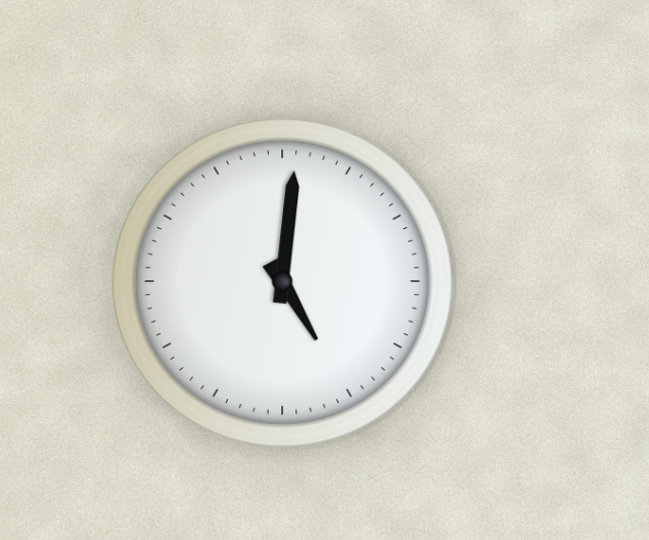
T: 5 h 01 min
